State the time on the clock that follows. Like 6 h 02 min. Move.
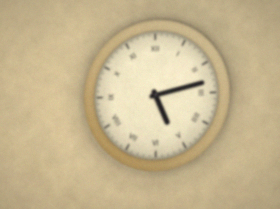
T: 5 h 13 min
